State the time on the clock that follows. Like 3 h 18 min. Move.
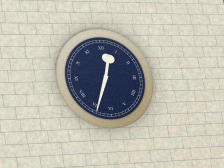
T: 12 h 34 min
